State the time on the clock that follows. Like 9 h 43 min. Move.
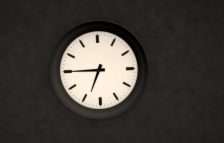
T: 6 h 45 min
